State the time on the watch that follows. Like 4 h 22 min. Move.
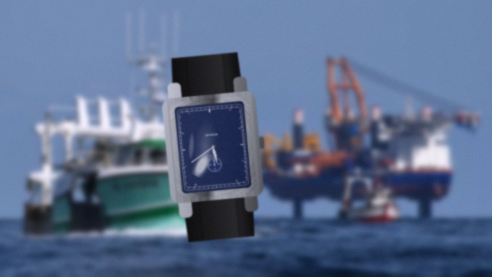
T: 5 h 40 min
